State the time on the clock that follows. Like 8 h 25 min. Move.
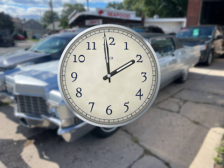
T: 1 h 59 min
